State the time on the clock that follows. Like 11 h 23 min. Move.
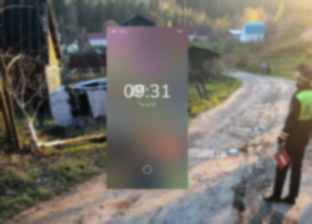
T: 9 h 31 min
